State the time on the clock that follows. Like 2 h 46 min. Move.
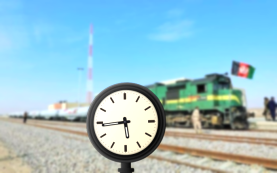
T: 5 h 44 min
